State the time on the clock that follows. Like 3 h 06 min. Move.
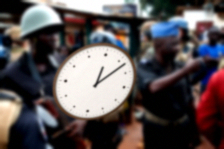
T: 12 h 07 min
